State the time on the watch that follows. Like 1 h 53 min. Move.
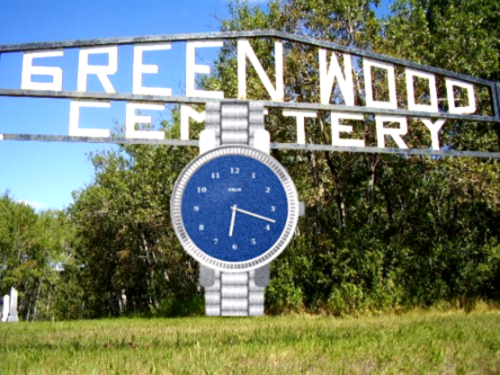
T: 6 h 18 min
